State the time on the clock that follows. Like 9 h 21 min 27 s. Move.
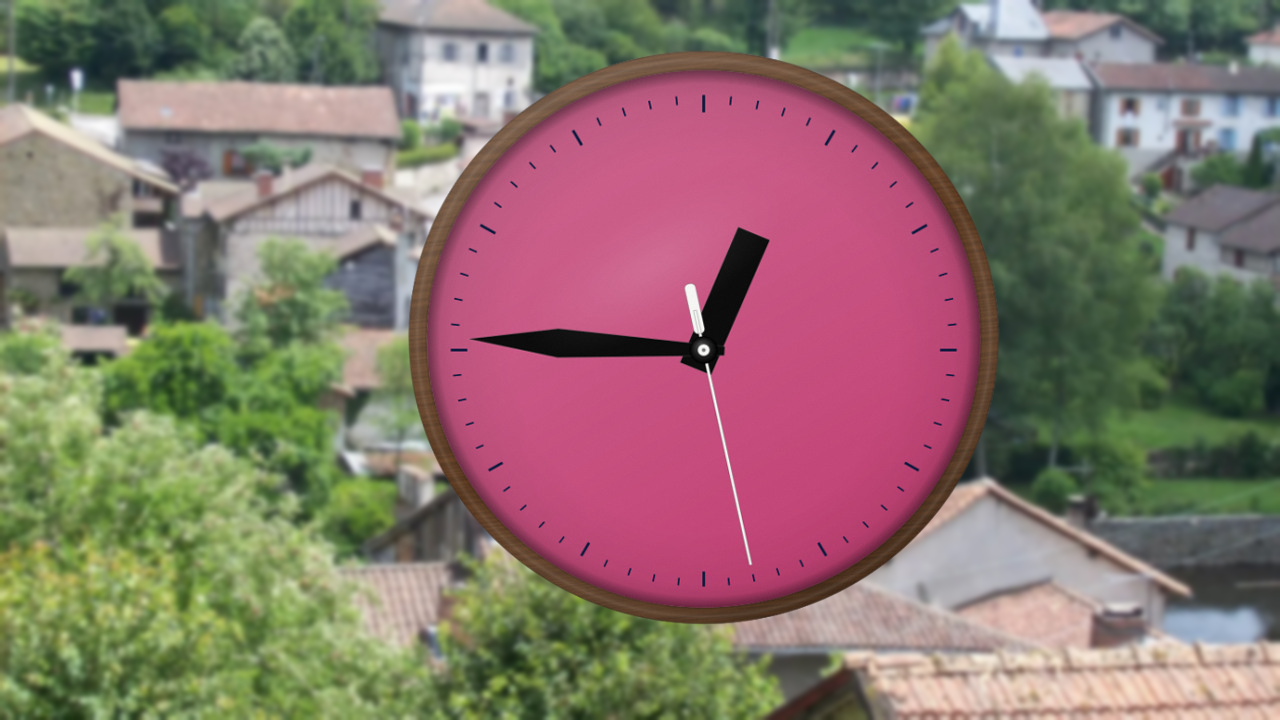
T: 12 h 45 min 28 s
